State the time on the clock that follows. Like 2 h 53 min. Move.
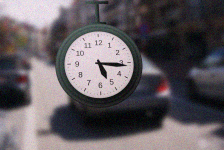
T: 5 h 16 min
